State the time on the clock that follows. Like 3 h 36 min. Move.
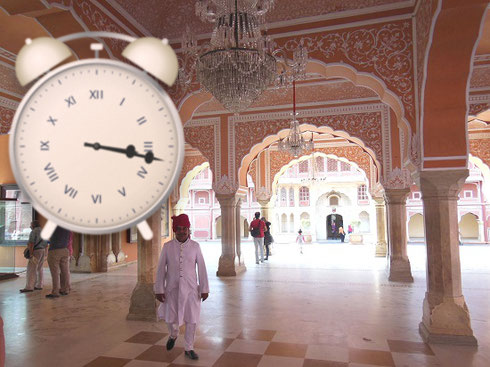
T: 3 h 17 min
